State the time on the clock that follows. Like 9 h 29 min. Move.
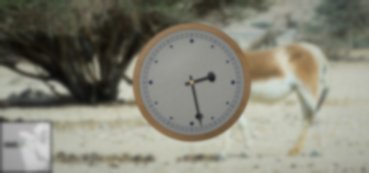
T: 2 h 28 min
